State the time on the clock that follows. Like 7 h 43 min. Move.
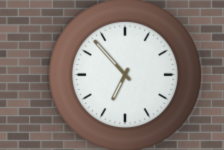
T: 6 h 53 min
